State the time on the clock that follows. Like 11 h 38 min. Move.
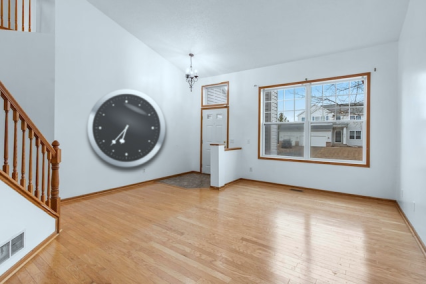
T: 6 h 37 min
